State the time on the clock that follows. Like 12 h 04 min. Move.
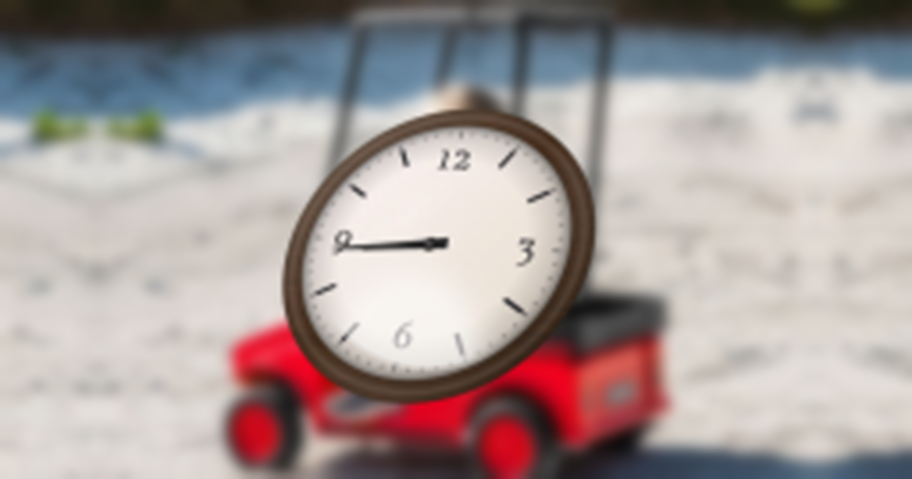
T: 8 h 44 min
